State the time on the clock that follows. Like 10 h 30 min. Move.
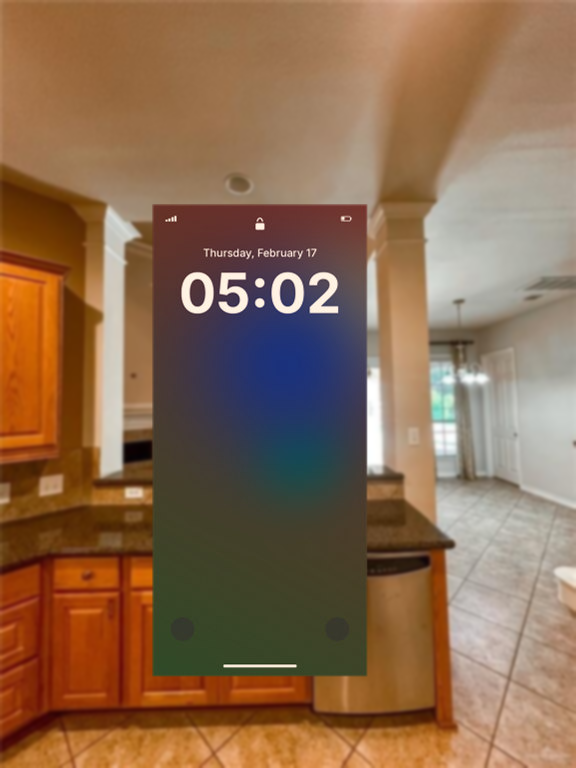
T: 5 h 02 min
